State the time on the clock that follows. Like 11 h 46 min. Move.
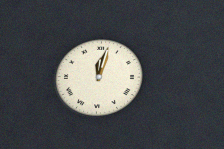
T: 12 h 02 min
